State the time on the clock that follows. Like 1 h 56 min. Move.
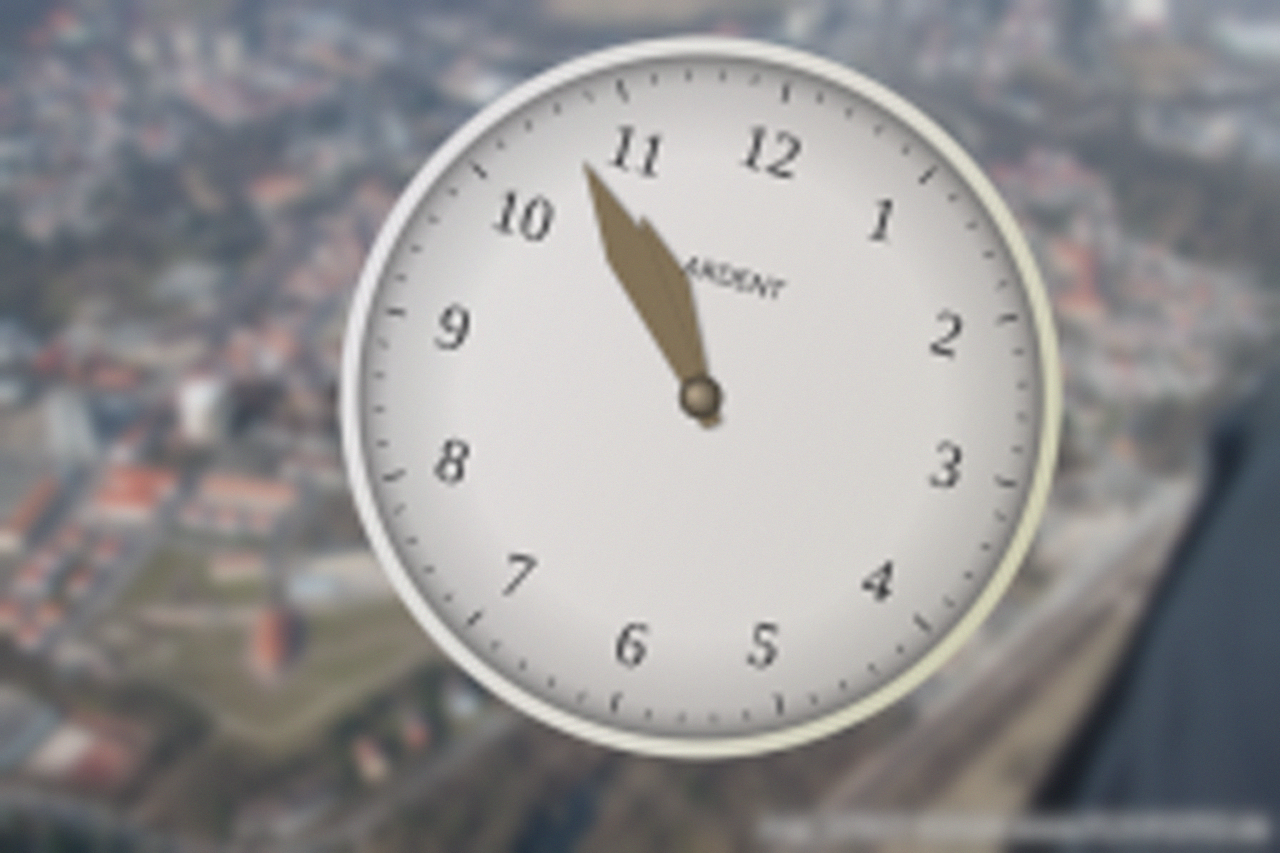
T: 10 h 53 min
